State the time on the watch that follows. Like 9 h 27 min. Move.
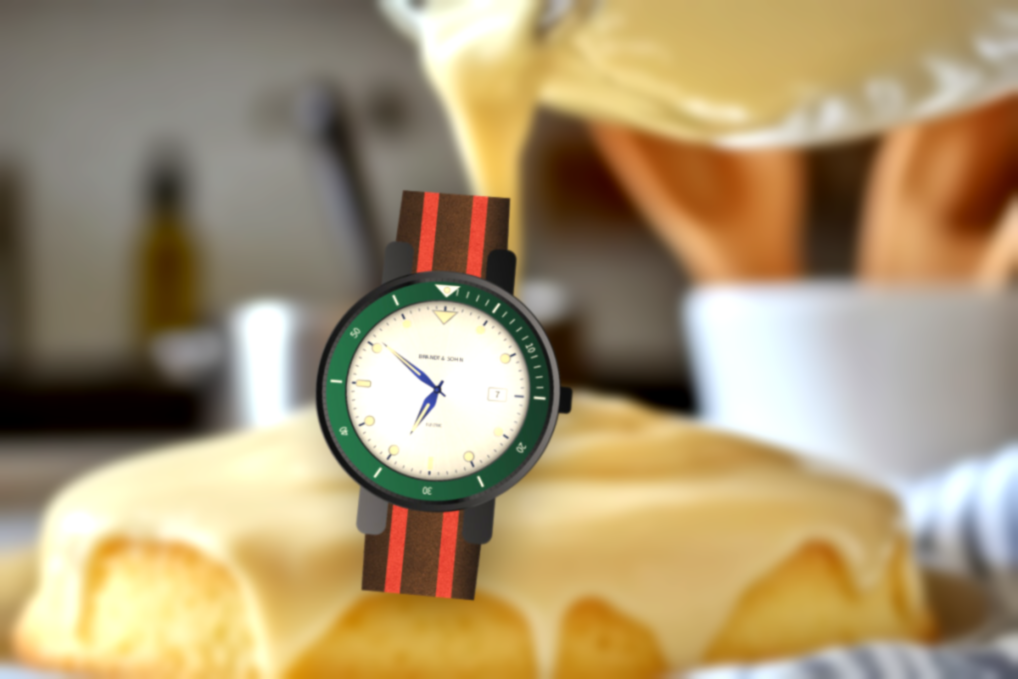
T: 6 h 51 min
